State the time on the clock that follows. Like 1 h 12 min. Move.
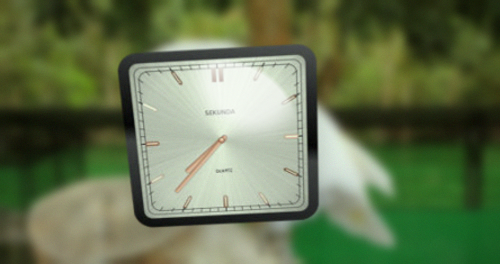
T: 7 h 37 min
